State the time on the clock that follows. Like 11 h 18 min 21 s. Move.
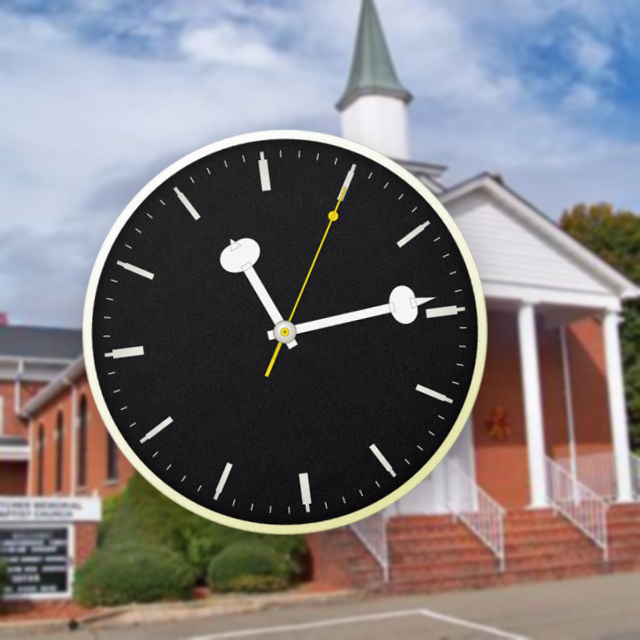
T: 11 h 14 min 05 s
